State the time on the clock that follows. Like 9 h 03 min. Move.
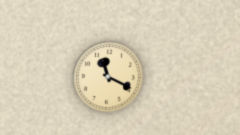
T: 11 h 19 min
